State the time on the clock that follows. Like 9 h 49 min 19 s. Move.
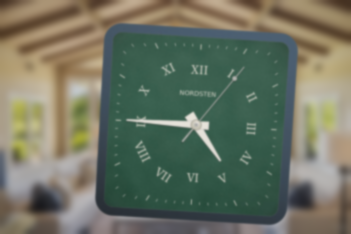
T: 4 h 45 min 06 s
